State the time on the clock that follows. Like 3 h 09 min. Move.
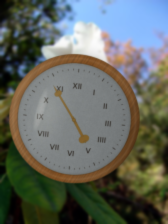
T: 4 h 54 min
